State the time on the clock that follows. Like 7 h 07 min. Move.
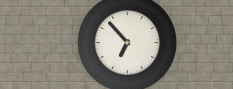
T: 6 h 53 min
